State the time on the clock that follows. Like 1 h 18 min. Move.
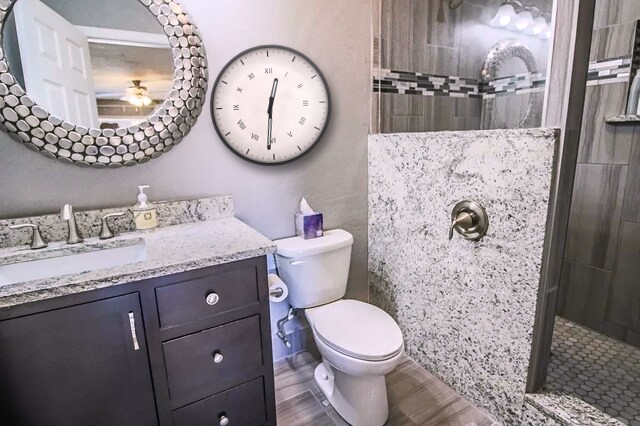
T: 12 h 31 min
